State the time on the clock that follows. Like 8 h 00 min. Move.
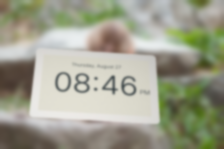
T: 8 h 46 min
